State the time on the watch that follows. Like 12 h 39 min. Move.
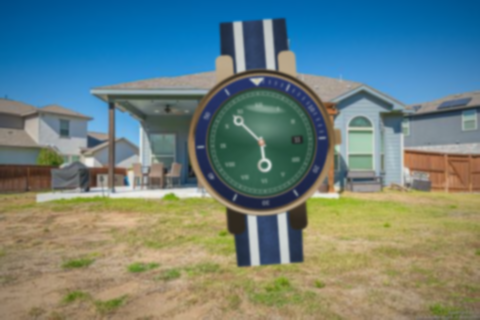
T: 5 h 53 min
